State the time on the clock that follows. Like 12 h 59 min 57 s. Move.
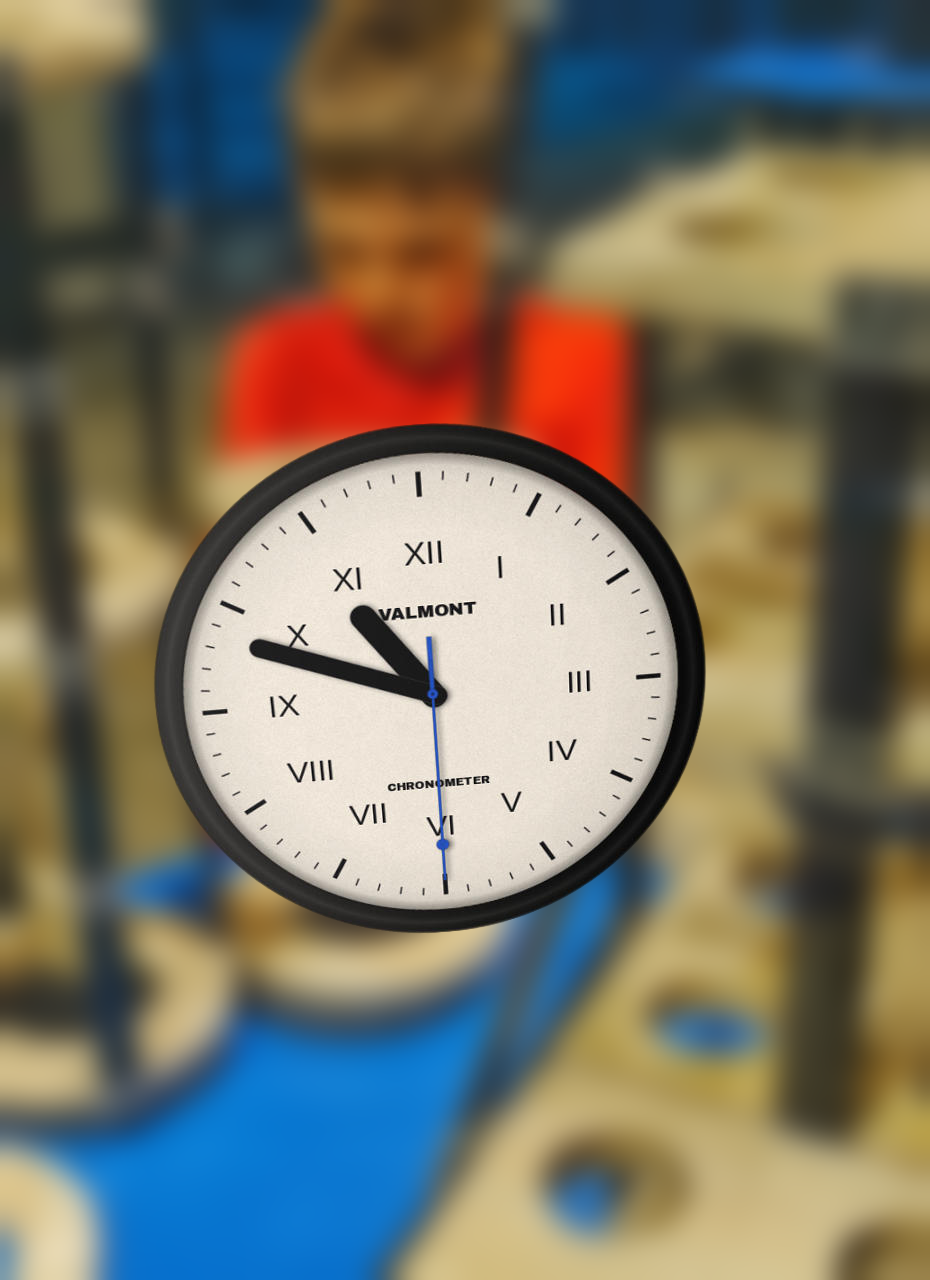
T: 10 h 48 min 30 s
